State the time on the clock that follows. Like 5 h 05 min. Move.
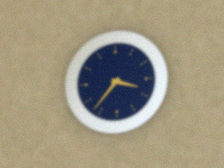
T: 3 h 37 min
